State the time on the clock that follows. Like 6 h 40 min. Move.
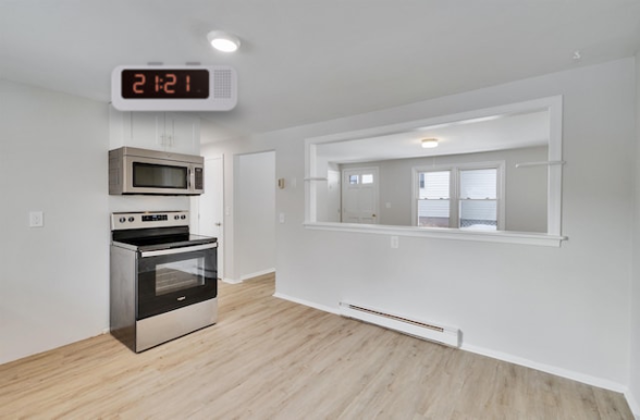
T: 21 h 21 min
